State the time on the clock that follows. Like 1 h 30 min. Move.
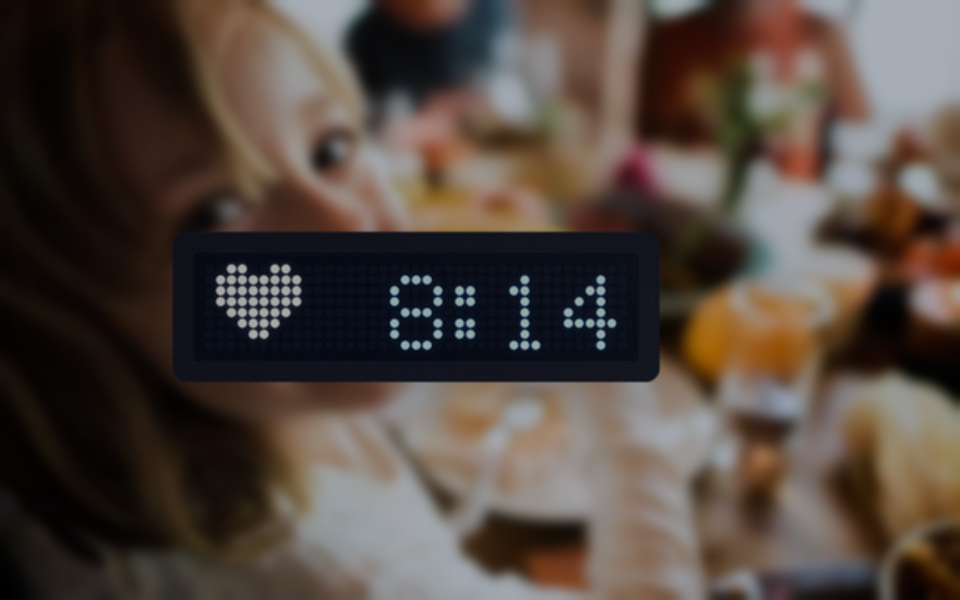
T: 8 h 14 min
